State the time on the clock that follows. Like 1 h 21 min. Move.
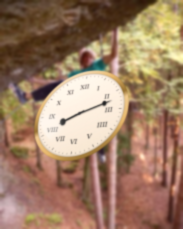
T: 8 h 12 min
